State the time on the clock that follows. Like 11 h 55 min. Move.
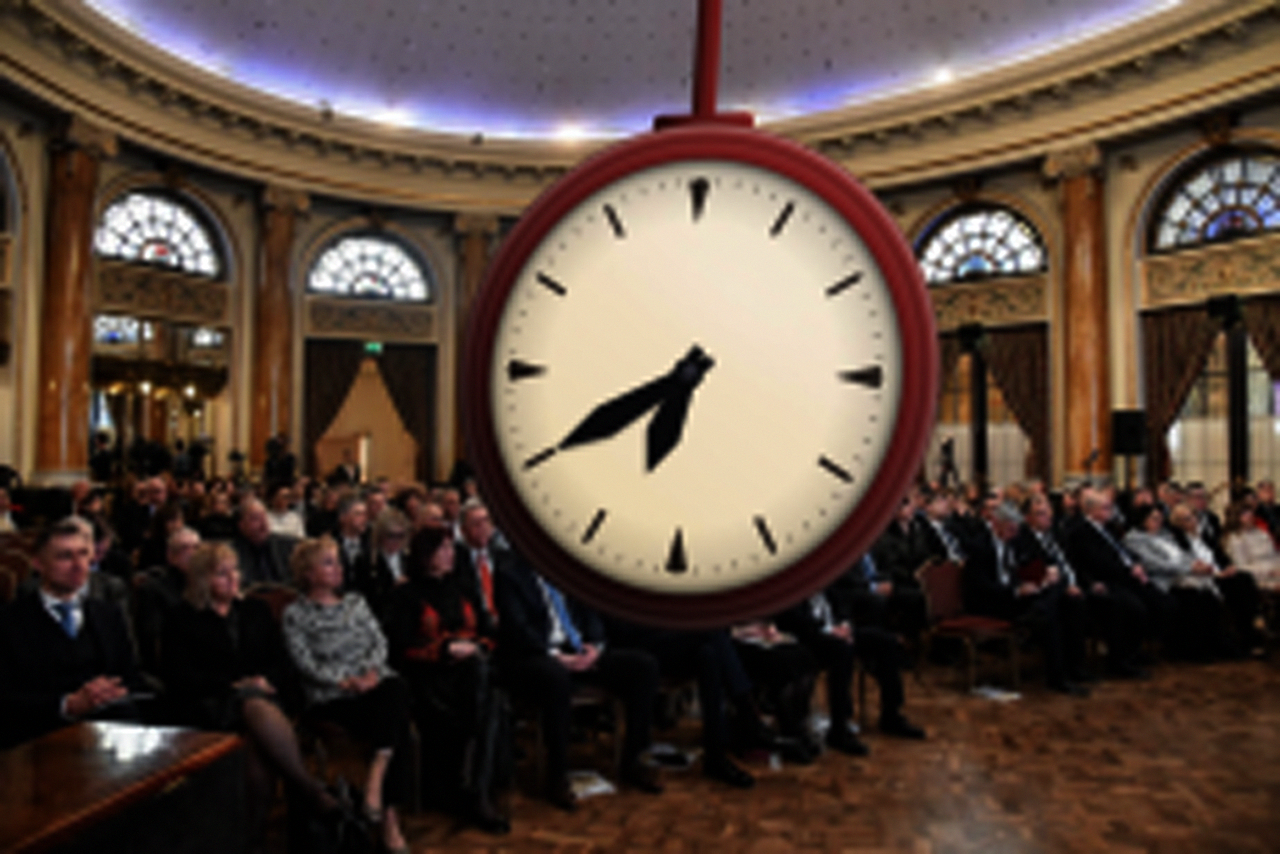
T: 6 h 40 min
